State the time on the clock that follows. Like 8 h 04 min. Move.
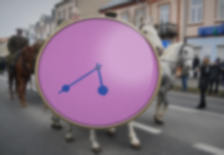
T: 5 h 39 min
